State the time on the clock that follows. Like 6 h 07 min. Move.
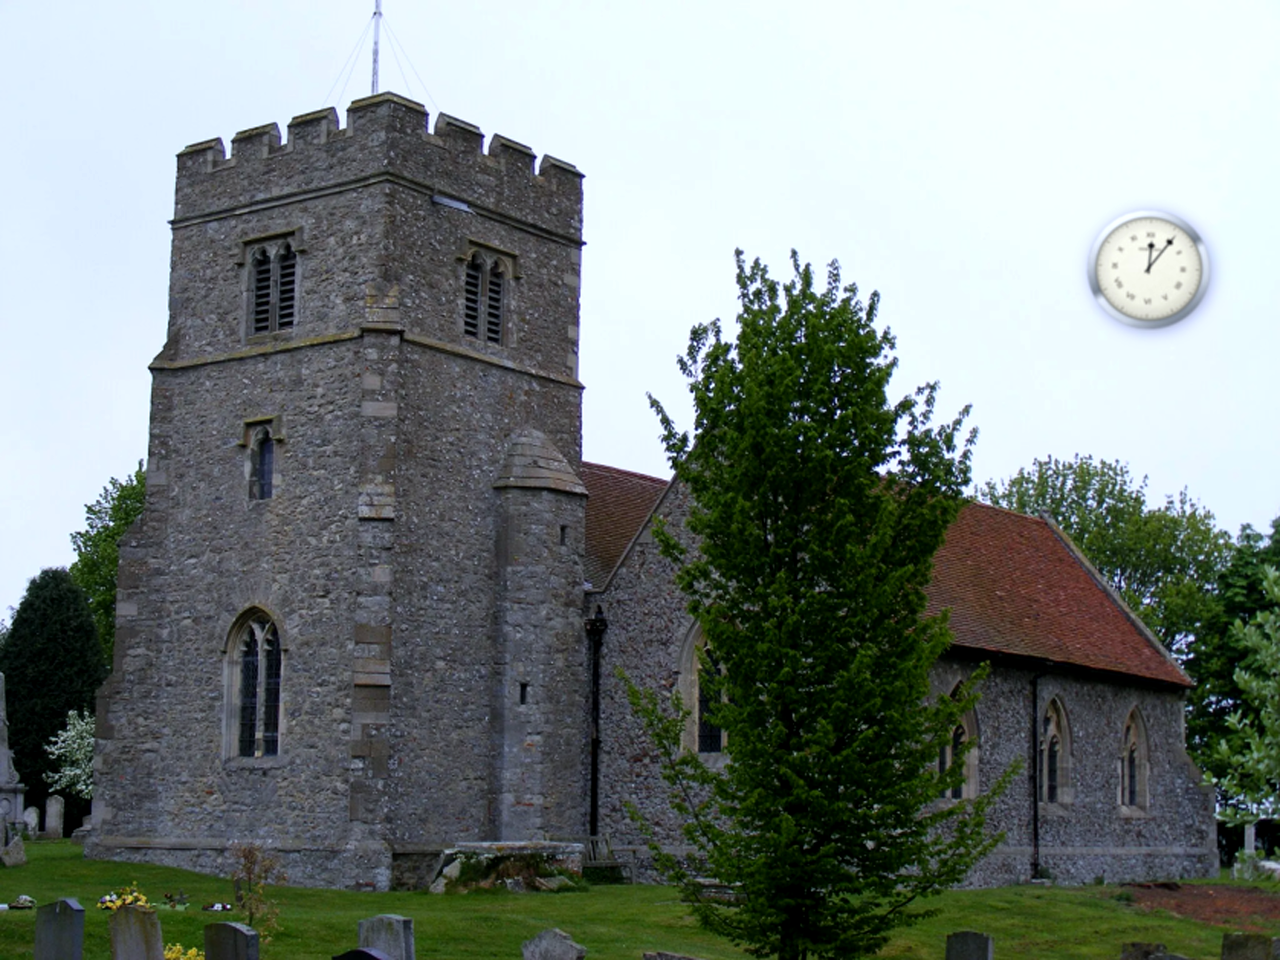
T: 12 h 06 min
